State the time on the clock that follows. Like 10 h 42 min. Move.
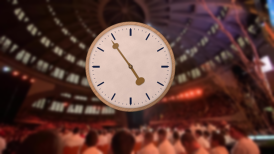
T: 4 h 54 min
